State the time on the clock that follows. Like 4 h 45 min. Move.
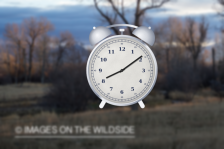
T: 8 h 09 min
